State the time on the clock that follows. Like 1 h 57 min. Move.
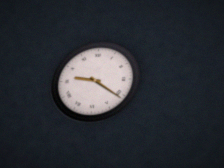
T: 9 h 21 min
